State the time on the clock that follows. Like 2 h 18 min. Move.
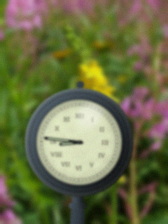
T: 8 h 46 min
